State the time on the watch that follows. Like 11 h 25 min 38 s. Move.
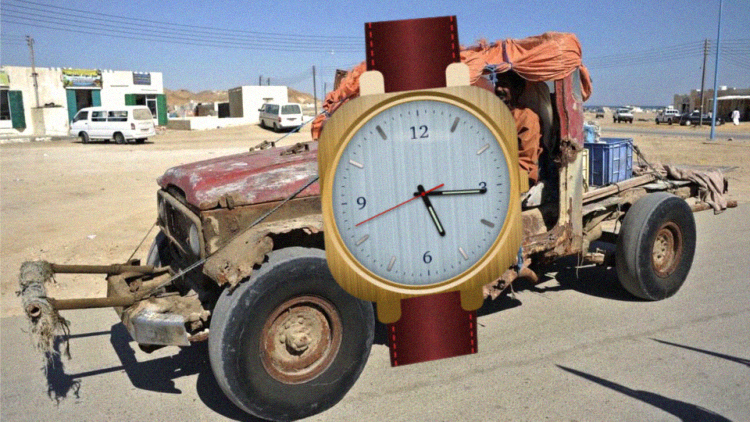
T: 5 h 15 min 42 s
